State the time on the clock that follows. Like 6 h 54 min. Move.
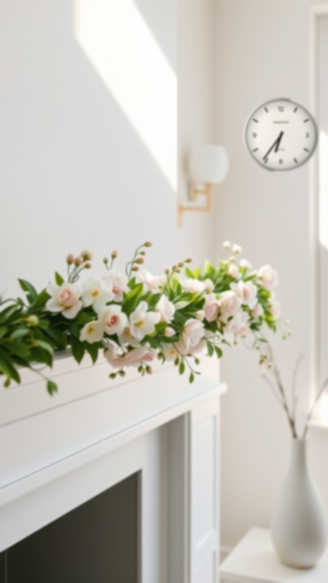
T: 6 h 36 min
